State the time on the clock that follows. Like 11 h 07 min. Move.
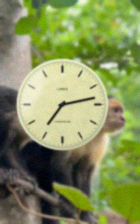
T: 7 h 13 min
